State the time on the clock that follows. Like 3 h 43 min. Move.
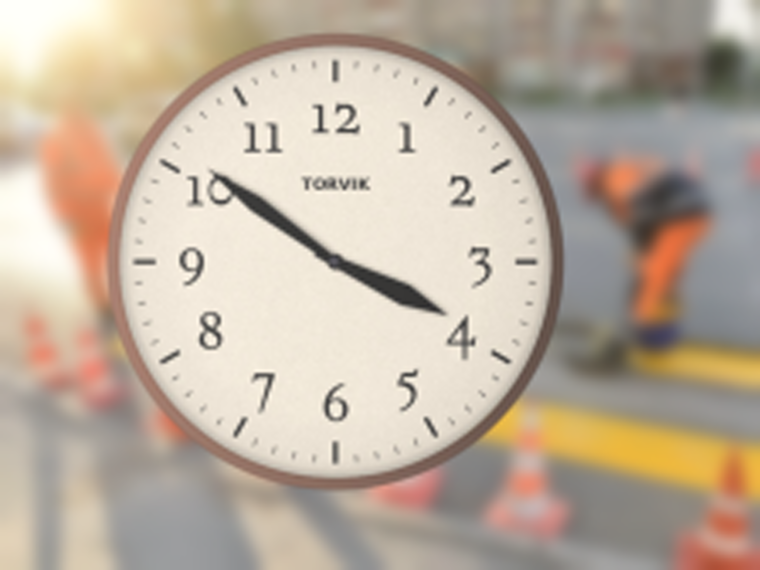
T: 3 h 51 min
